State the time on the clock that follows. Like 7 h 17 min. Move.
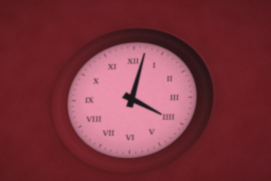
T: 4 h 02 min
